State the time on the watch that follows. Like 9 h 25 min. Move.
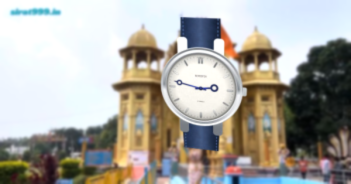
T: 2 h 47 min
